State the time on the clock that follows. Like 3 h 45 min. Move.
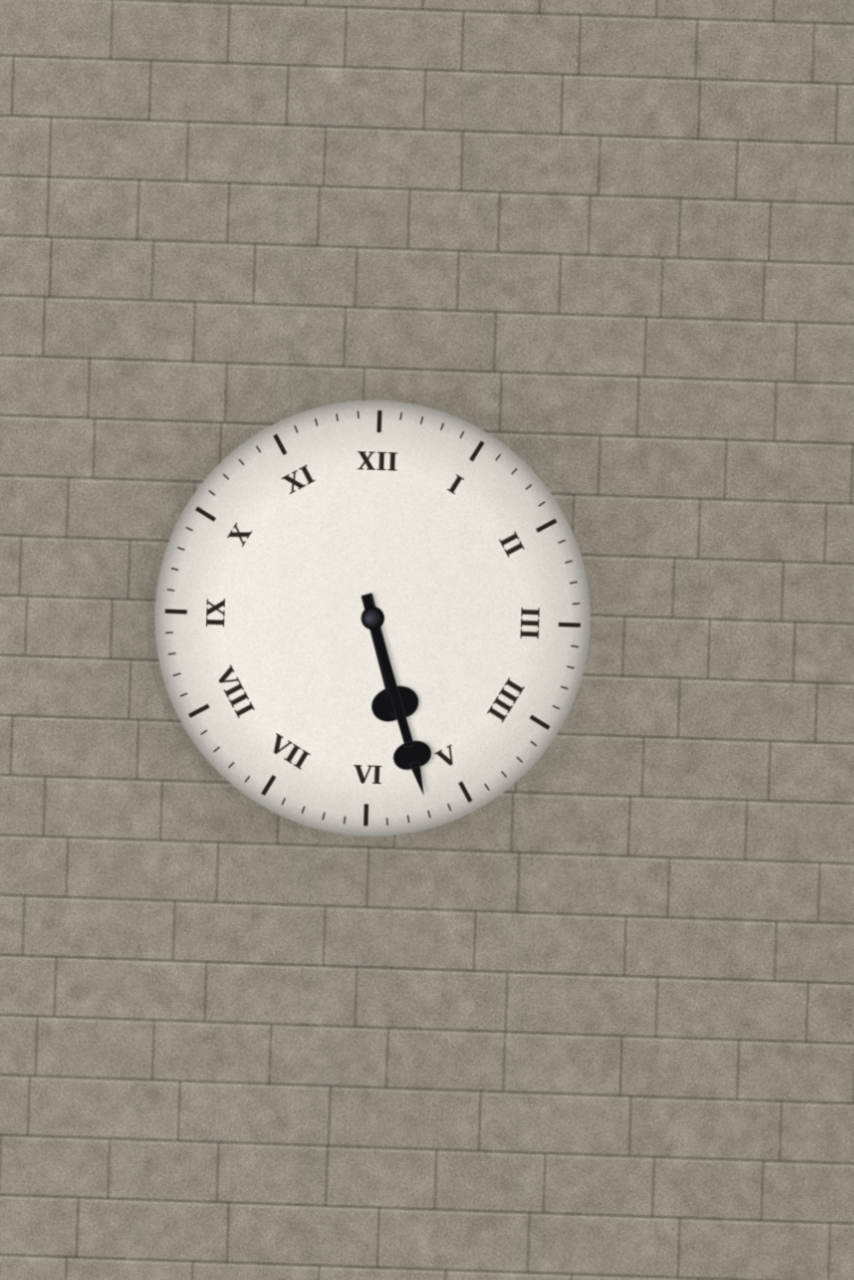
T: 5 h 27 min
